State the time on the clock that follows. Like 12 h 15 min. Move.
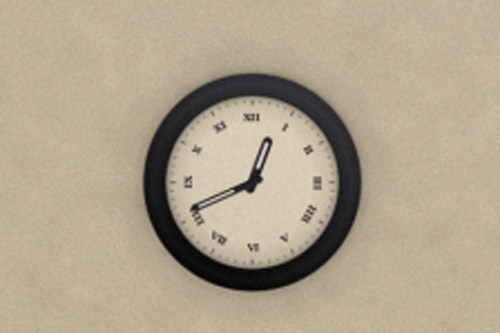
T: 12 h 41 min
